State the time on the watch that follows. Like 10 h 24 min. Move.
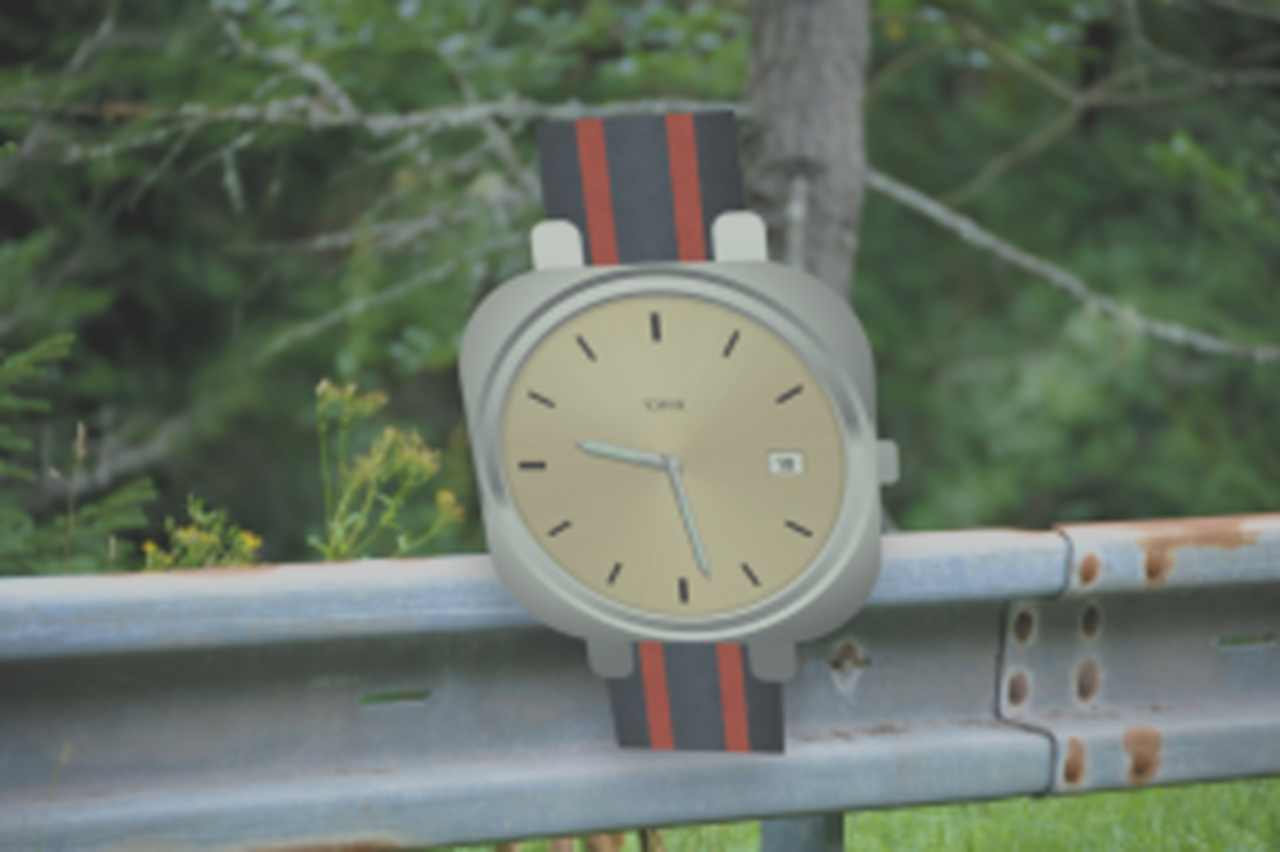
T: 9 h 28 min
